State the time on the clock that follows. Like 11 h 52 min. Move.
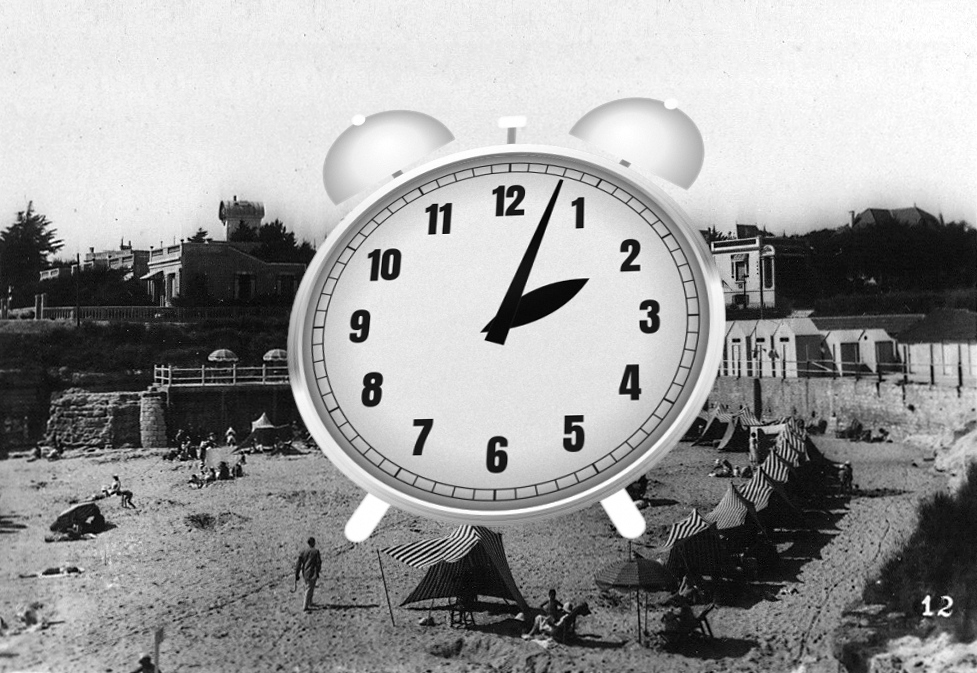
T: 2 h 03 min
